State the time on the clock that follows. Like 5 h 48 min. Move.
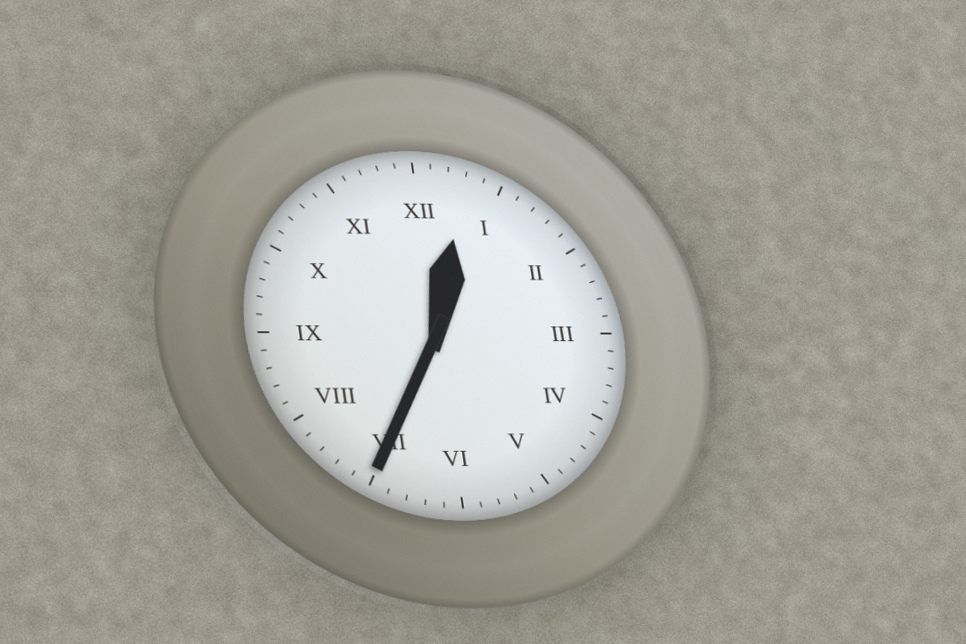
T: 12 h 35 min
